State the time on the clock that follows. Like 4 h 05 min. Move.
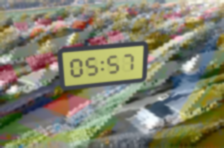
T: 5 h 57 min
